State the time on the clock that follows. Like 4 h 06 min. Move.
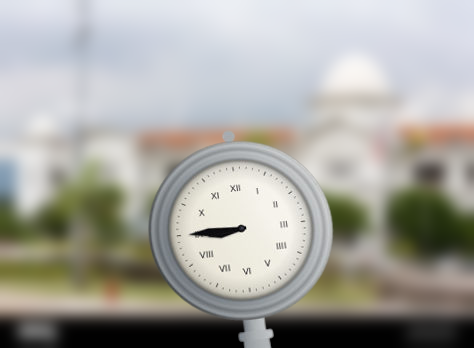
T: 8 h 45 min
